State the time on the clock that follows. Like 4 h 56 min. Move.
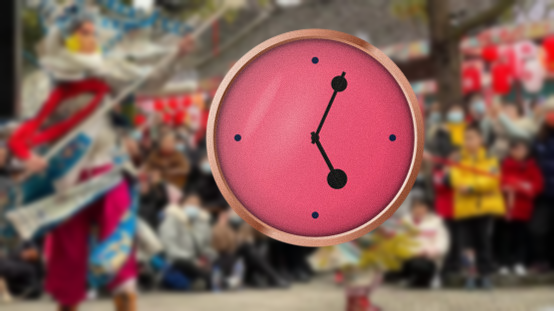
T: 5 h 04 min
